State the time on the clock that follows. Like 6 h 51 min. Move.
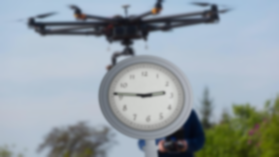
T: 2 h 46 min
